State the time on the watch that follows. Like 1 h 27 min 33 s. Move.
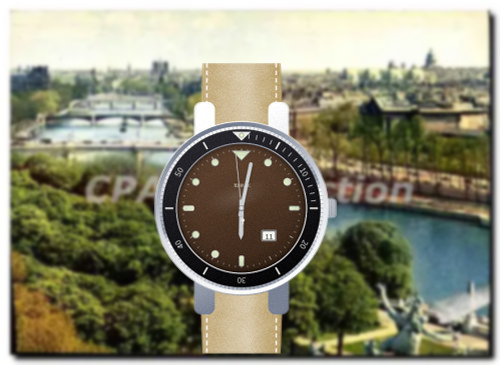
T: 6 h 01 min 59 s
